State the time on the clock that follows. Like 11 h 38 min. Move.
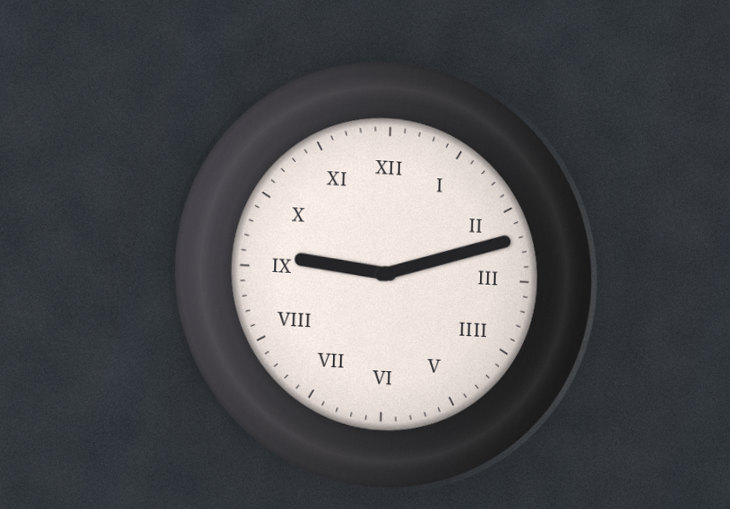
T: 9 h 12 min
